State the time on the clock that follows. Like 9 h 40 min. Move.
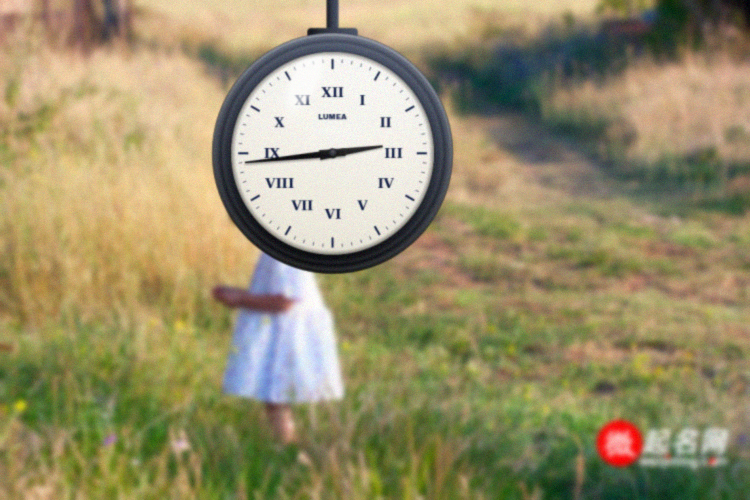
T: 2 h 44 min
